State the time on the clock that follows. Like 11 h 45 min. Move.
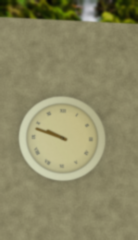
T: 9 h 48 min
